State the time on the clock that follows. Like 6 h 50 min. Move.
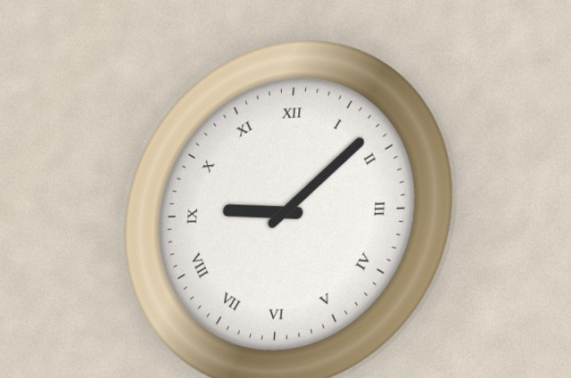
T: 9 h 08 min
